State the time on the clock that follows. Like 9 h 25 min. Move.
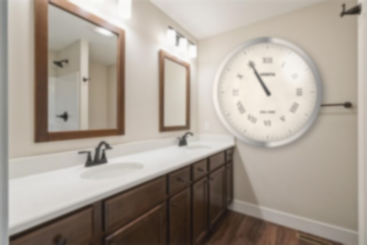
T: 10 h 55 min
